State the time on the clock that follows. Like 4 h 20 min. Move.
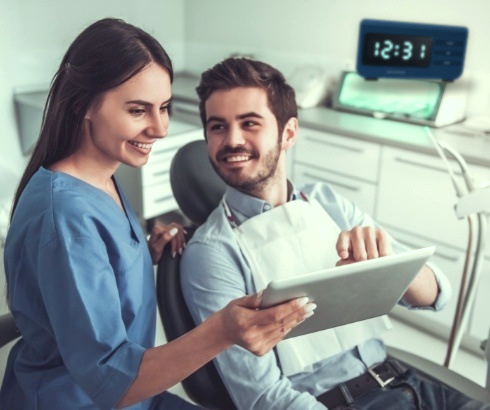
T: 12 h 31 min
